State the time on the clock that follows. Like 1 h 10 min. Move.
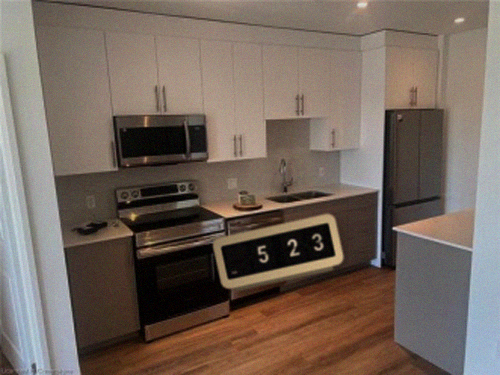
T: 5 h 23 min
